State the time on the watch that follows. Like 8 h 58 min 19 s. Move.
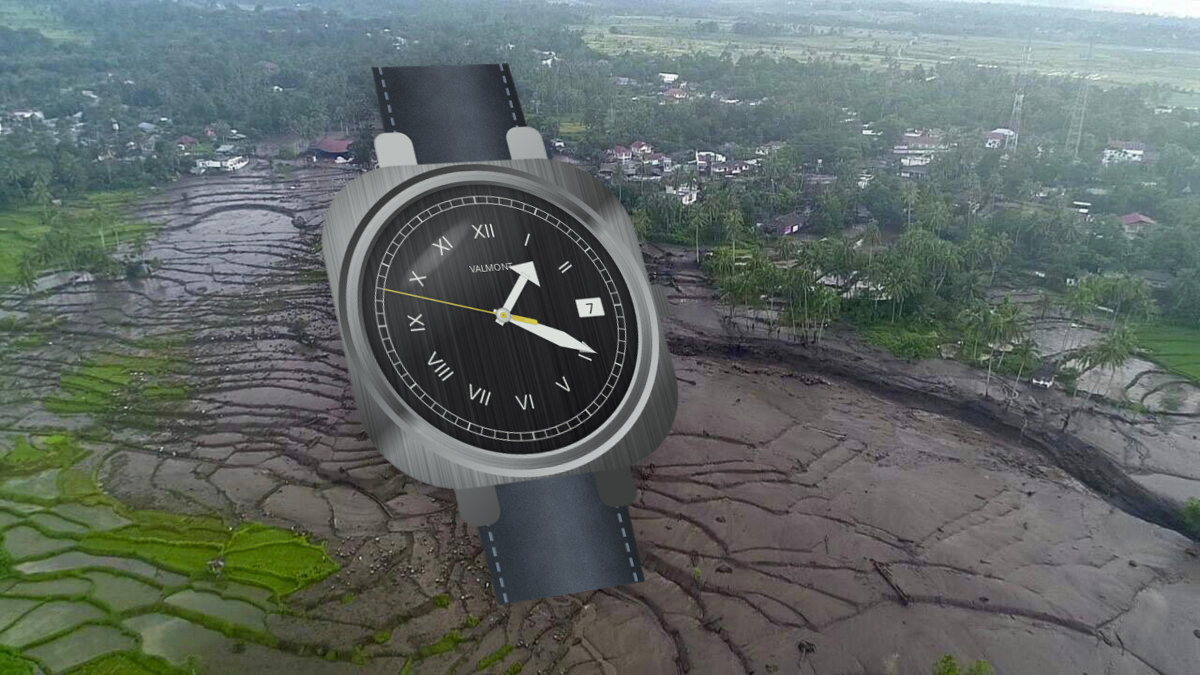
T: 1 h 19 min 48 s
